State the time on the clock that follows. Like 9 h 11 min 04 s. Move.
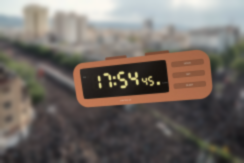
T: 17 h 54 min 45 s
